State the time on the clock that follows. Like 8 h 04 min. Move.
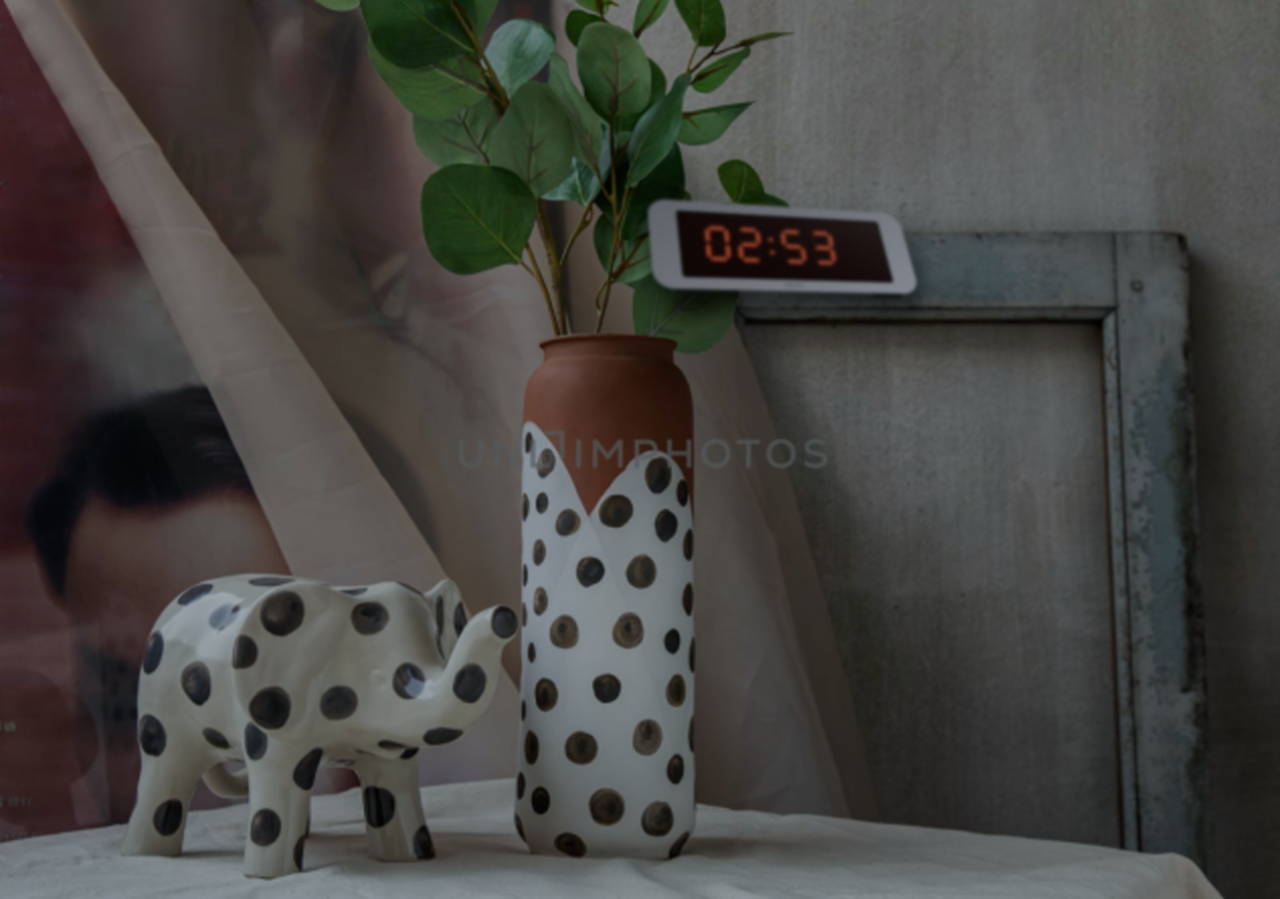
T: 2 h 53 min
